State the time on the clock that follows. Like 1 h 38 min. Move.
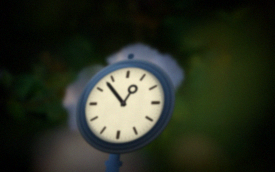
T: 12 h 53 min
